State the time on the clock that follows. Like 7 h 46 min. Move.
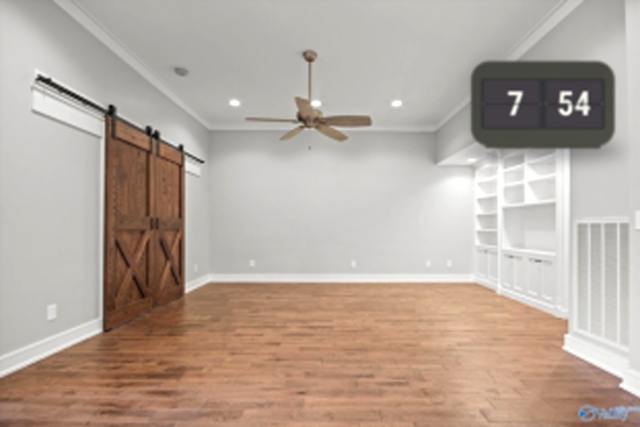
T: 7 h 54 min
